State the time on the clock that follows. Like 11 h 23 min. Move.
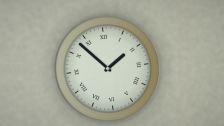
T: 1 h 53 min
